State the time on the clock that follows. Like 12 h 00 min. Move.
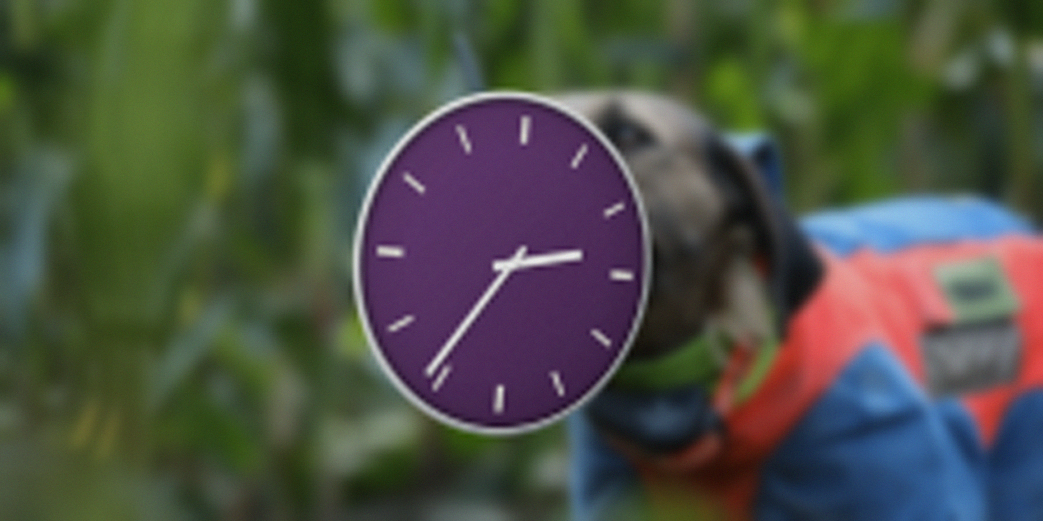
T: 2 h 36 min
